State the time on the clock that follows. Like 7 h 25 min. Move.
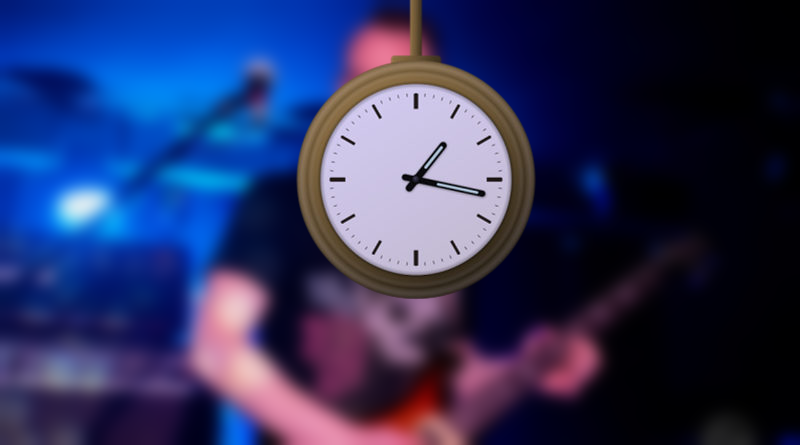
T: 1 h 17 min
